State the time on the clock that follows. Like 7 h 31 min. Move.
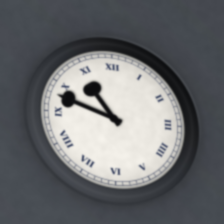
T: 10 h 48 min
